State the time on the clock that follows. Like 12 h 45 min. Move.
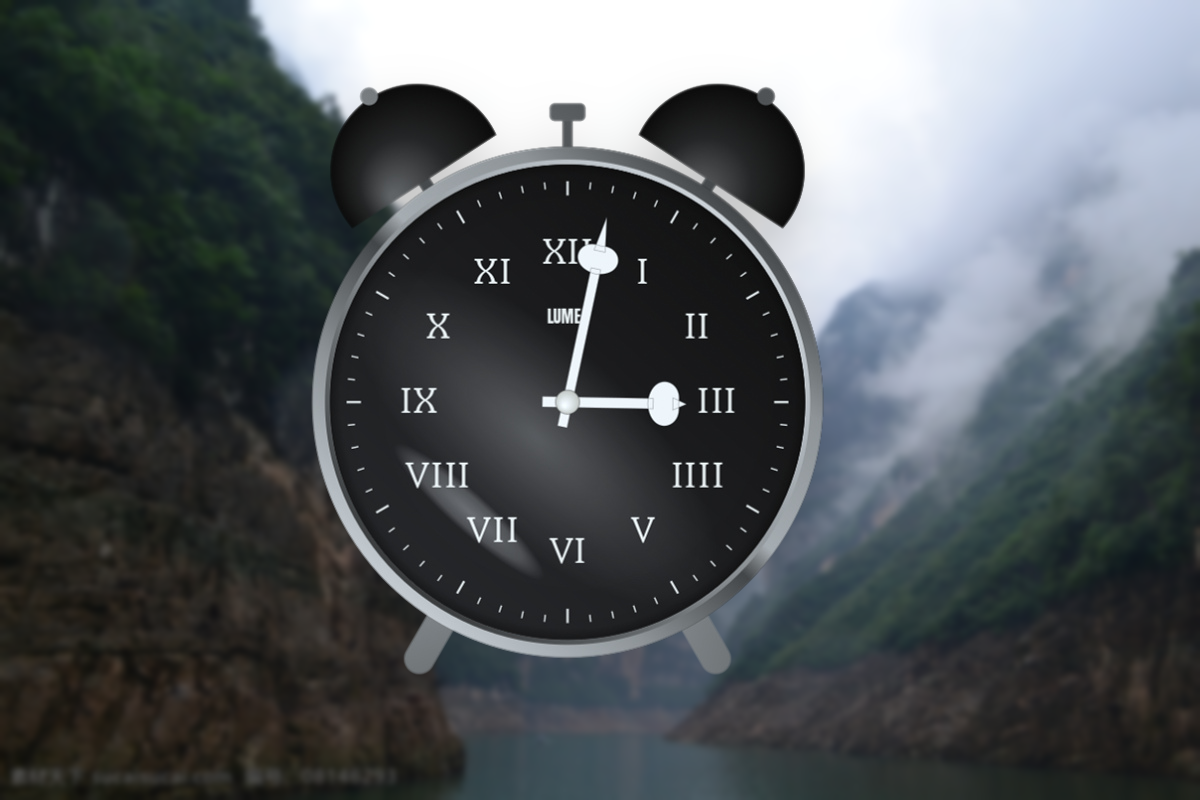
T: 3 h 02 min
